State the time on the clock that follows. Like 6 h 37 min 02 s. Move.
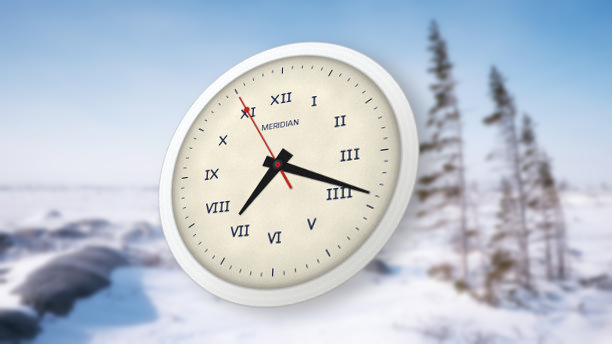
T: 7 h 18 min 55 s
